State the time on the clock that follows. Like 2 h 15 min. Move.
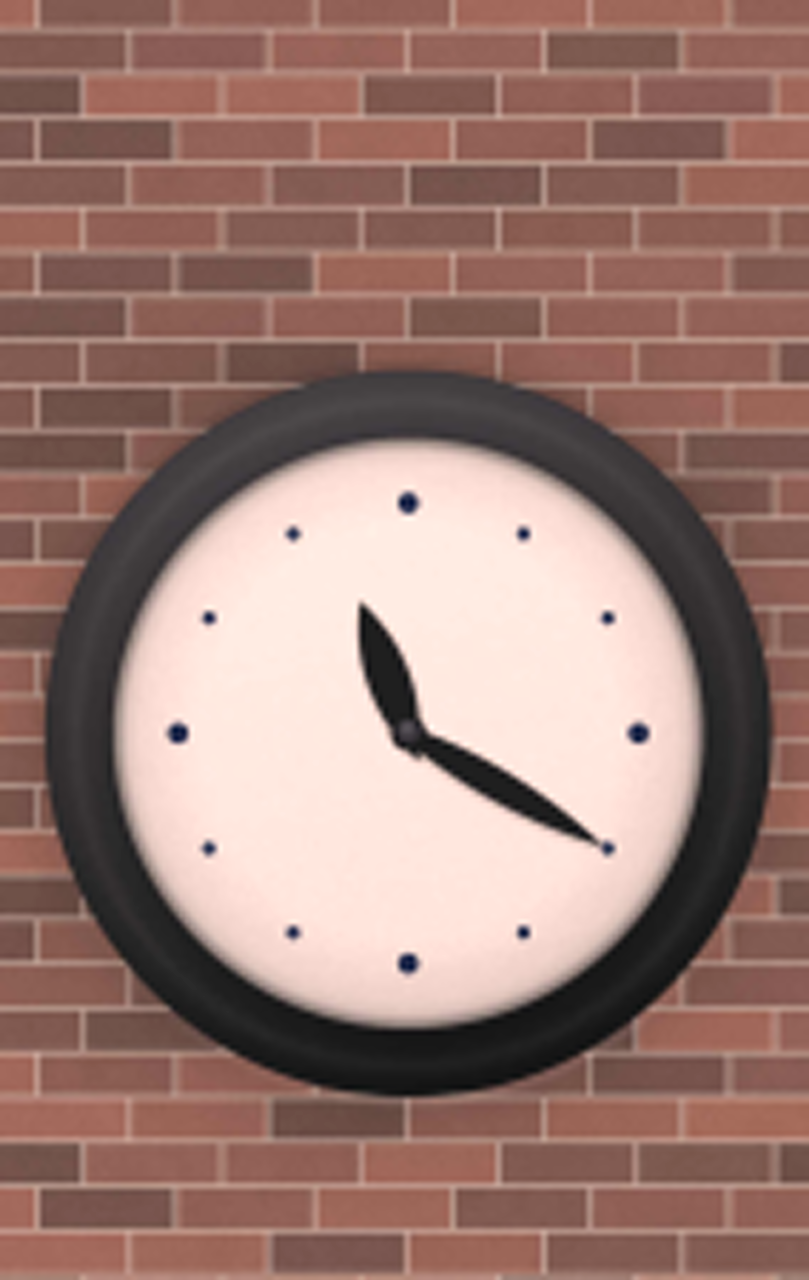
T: 11 h 20 min
